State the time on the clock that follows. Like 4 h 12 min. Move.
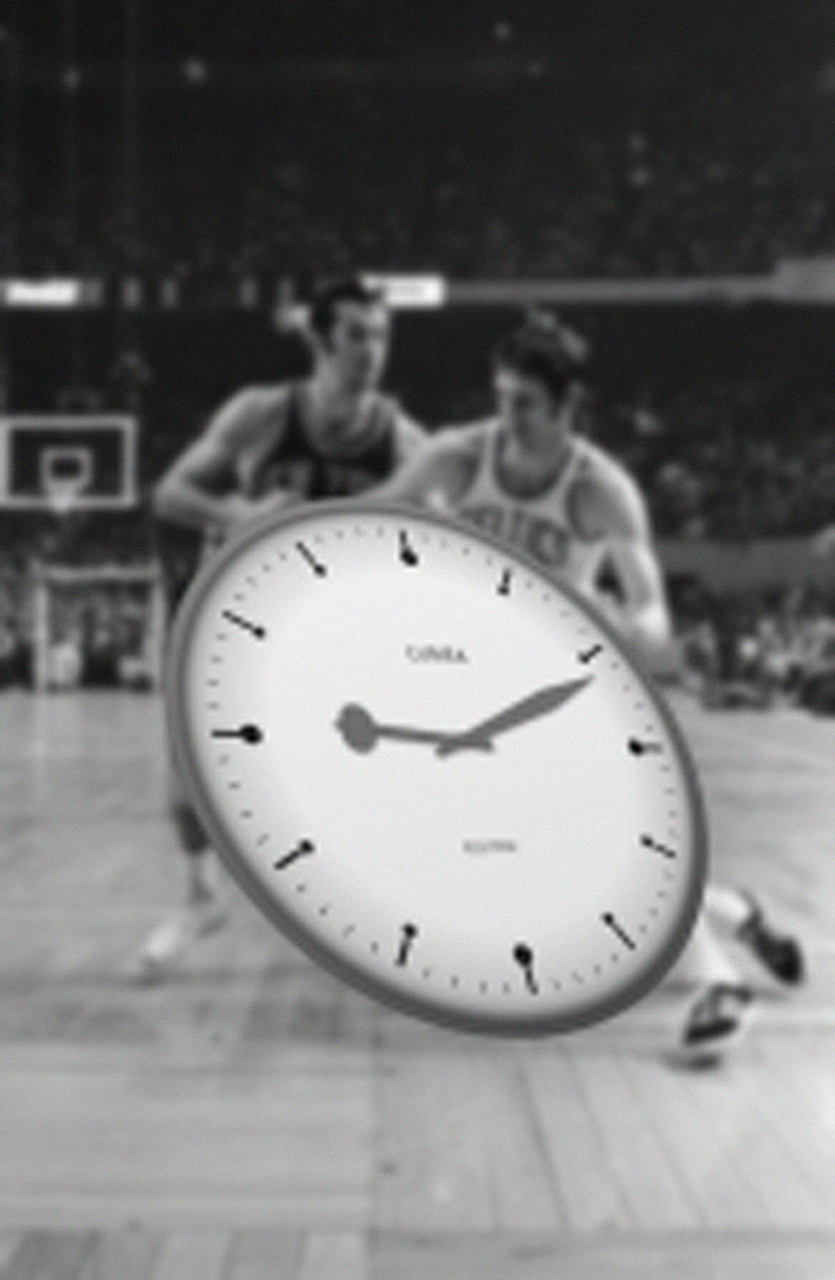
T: 9 h 11 min
